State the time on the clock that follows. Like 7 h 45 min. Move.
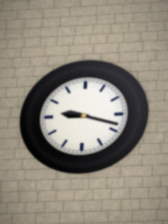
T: 9 h 18 min
